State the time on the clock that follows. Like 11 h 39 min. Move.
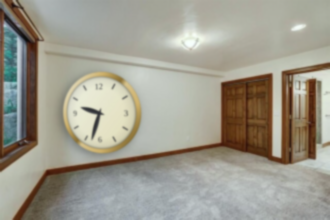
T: 9 h 33 min
